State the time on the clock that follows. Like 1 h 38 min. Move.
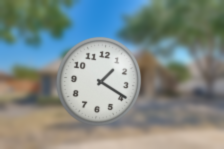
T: 1 h 19 min
